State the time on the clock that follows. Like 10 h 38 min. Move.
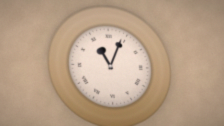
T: 11 h 04 min
